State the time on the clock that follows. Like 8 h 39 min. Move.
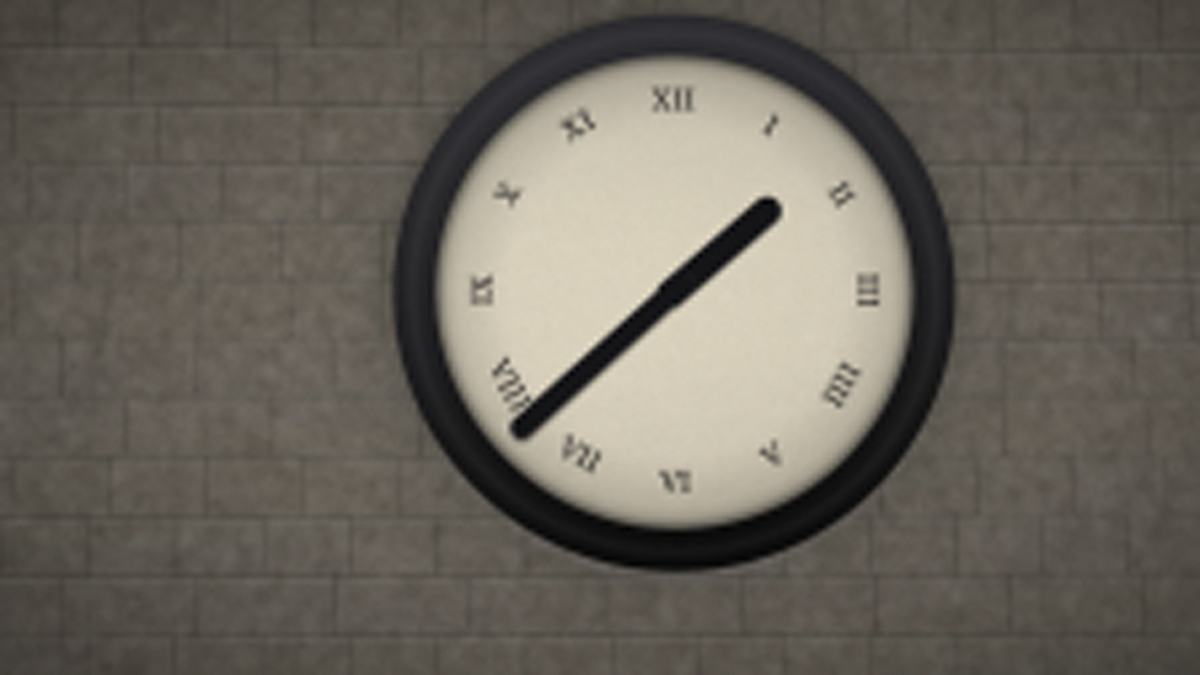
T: 1 h 38 min
